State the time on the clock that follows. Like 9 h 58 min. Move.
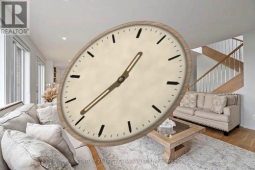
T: 12 h 36 min
